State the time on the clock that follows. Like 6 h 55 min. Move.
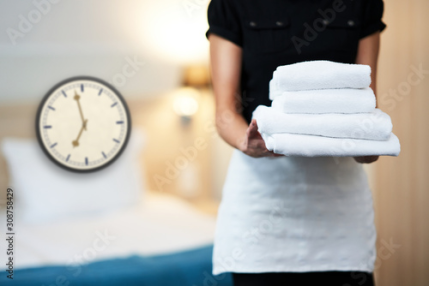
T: 6 h 58 min
